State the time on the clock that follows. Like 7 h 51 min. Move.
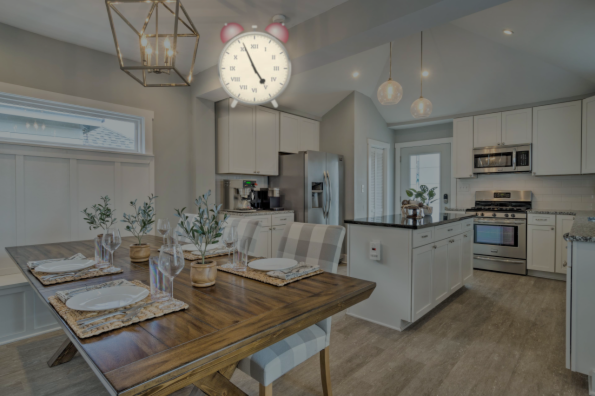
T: 4 h 56 min
